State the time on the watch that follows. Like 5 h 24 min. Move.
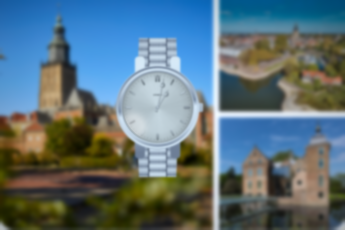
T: 1 h 02 min
